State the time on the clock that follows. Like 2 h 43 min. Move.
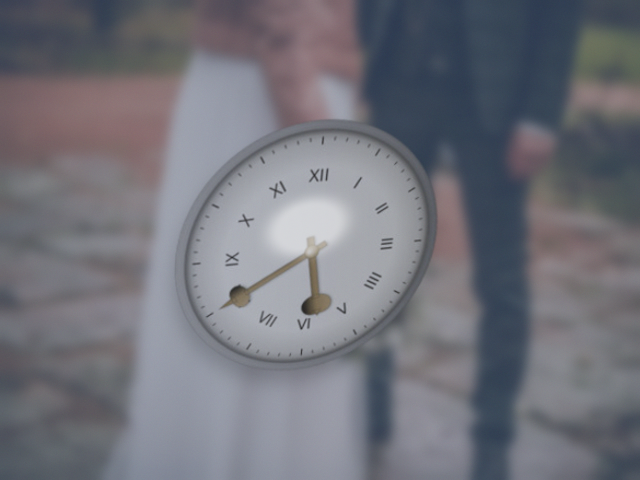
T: 5 h 40 min
